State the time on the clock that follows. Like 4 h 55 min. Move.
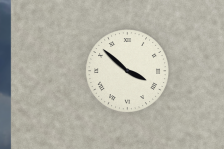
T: 3 h 52 min
